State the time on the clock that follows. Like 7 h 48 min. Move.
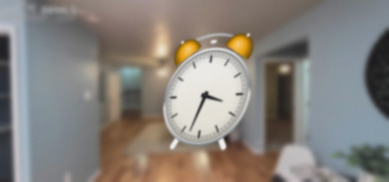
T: 3 h 33 min
